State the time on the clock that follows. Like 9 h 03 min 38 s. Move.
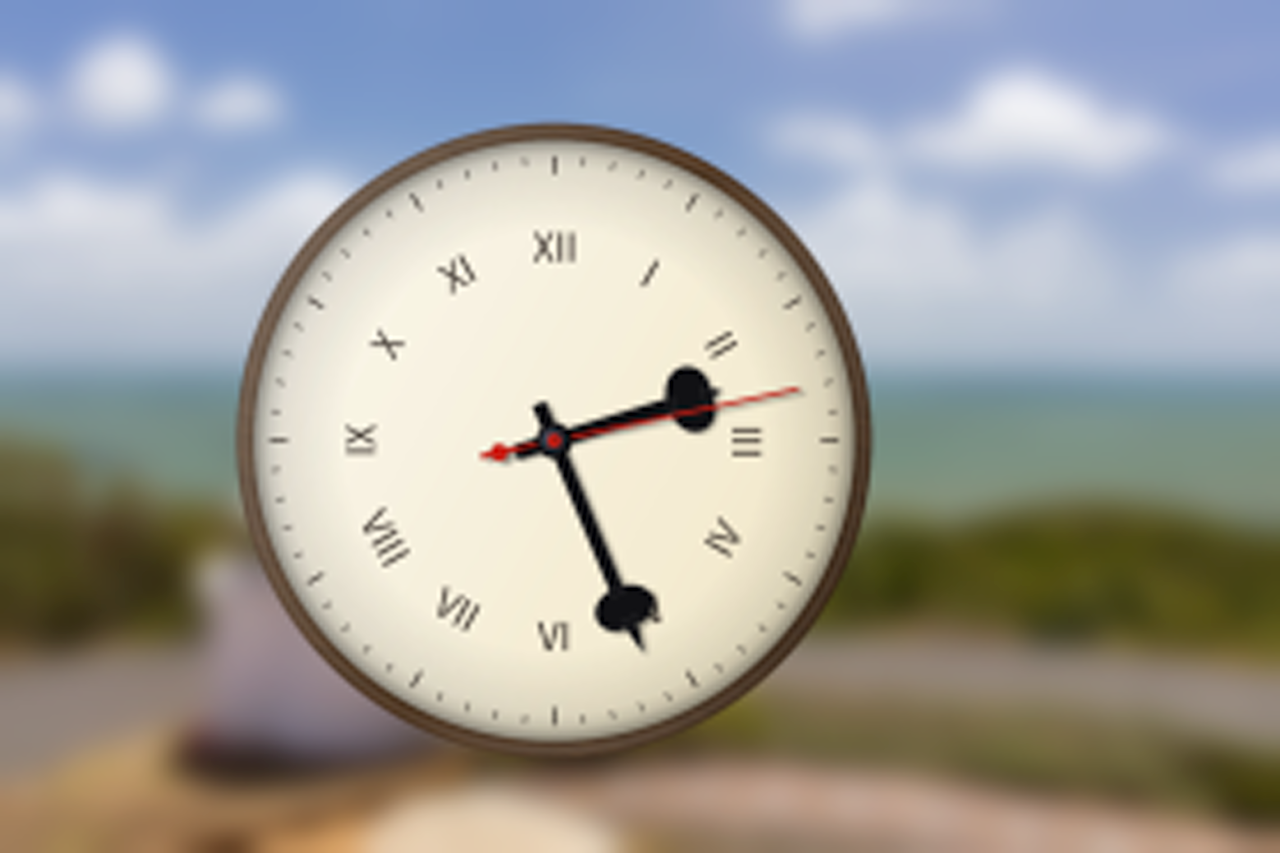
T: 2 h 26 min 13 s
